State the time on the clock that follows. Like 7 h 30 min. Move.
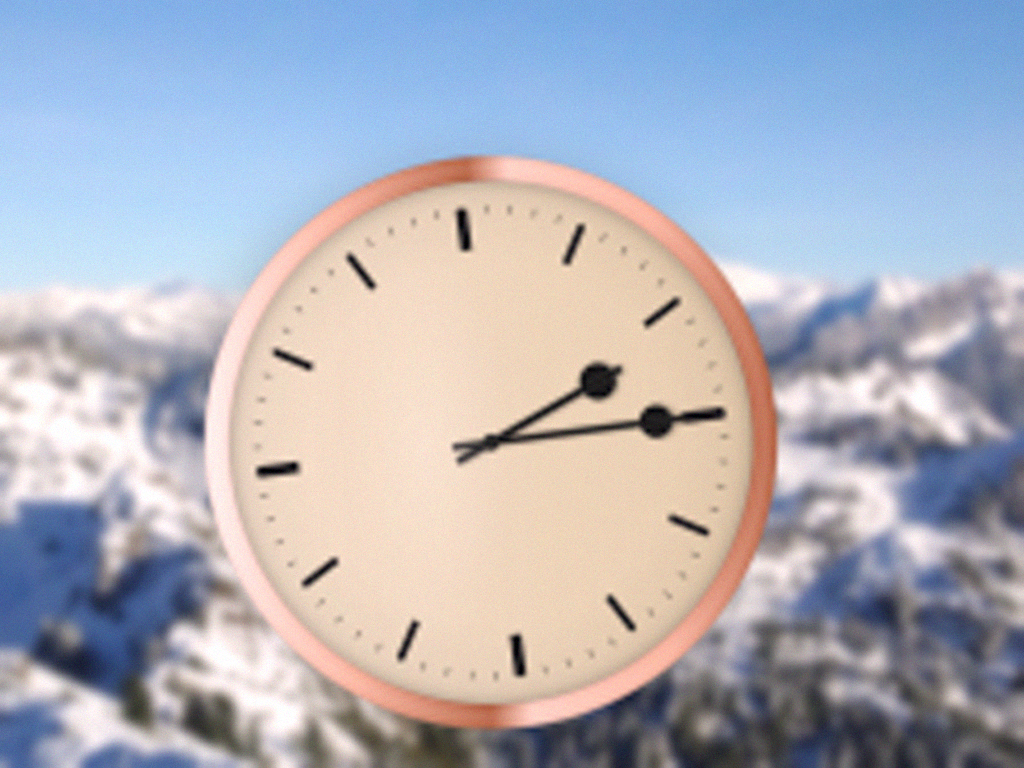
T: 2 h 15 min
